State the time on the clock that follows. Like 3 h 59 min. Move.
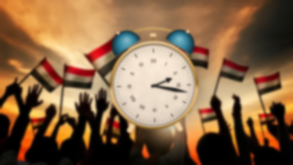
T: 2 h 17 min
